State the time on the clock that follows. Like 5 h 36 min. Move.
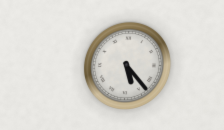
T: 5 h 23 min
